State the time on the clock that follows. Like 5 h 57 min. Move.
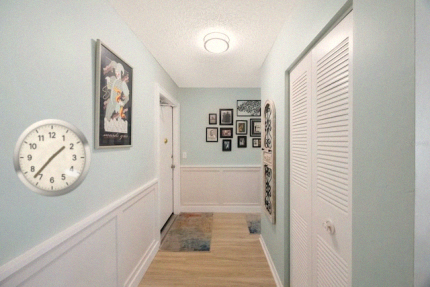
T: 1 h 37 min
